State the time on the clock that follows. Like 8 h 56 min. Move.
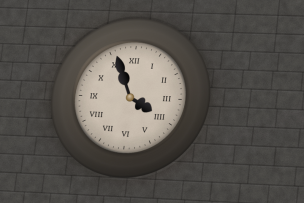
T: 3 h 56 min
